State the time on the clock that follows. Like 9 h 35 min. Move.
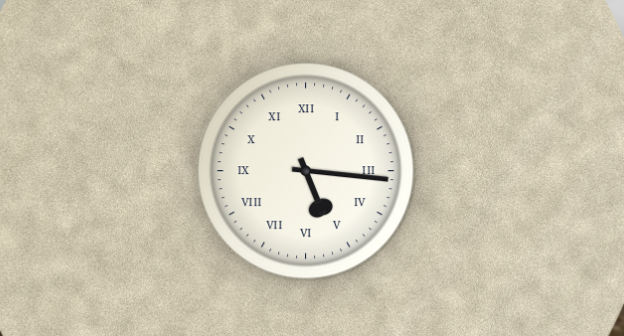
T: 5 h 16 min
